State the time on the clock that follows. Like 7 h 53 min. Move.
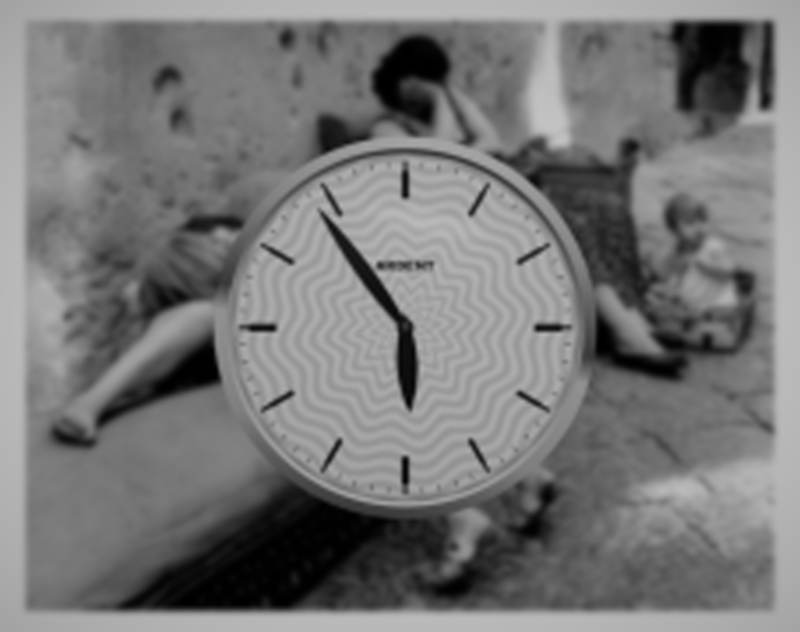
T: 5 h 54 min
